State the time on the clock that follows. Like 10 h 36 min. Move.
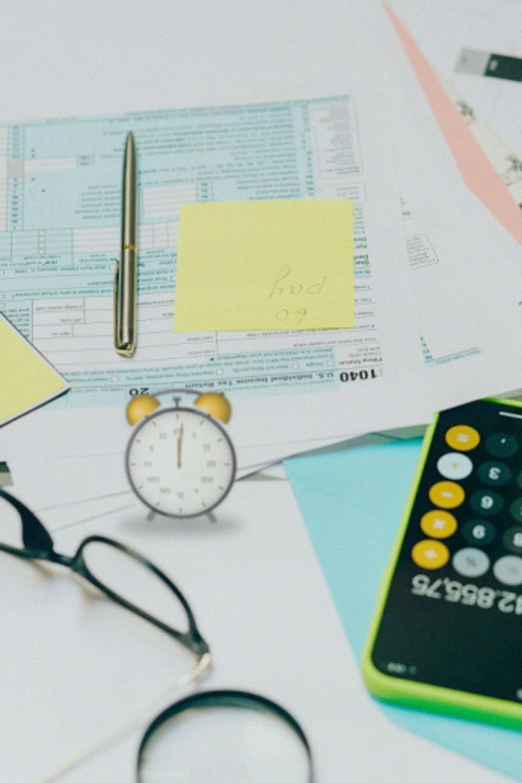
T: 12 h 01 min
